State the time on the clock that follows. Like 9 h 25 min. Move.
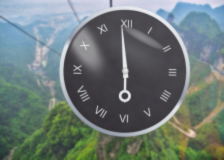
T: 5 h 59 min
